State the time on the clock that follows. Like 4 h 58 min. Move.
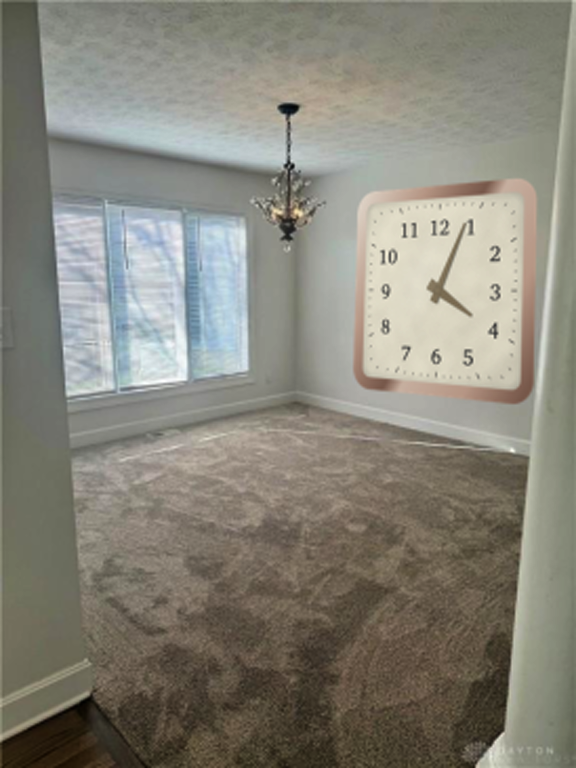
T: 4 h 04 min
